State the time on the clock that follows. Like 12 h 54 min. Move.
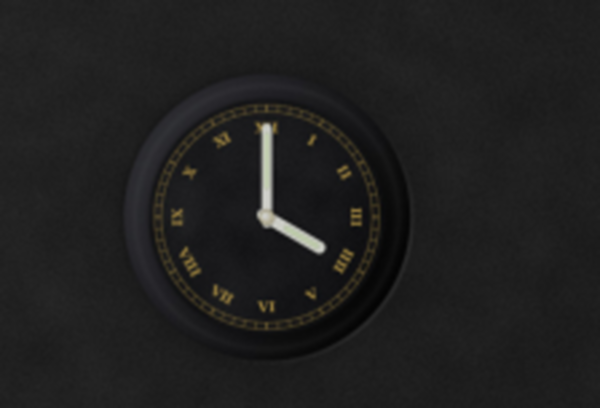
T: 4 h 00 min
